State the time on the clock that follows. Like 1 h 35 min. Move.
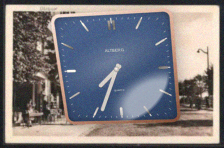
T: 7 h 34 min
